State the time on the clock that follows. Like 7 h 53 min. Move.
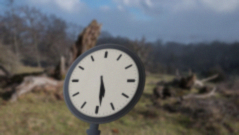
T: 5 h 29 min
